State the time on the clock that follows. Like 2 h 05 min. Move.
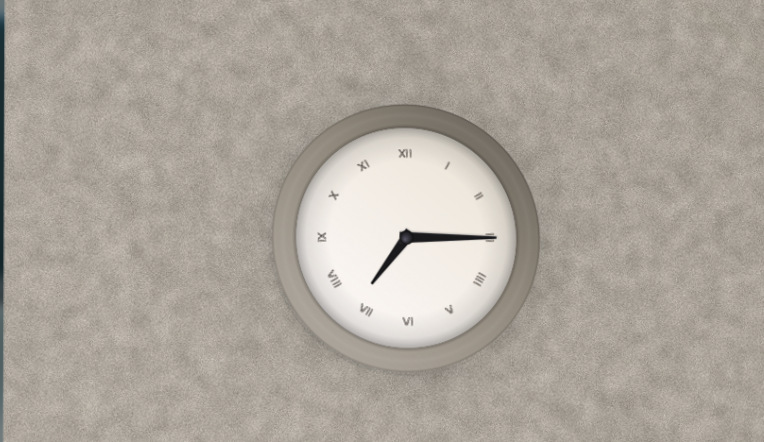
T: 7 h 15 min
